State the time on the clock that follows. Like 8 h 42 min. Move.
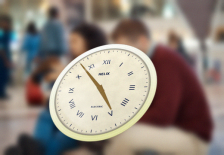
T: 4 h 53 min
